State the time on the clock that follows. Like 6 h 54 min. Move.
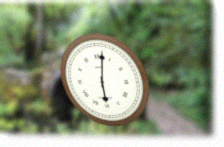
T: 6 h 02 min
